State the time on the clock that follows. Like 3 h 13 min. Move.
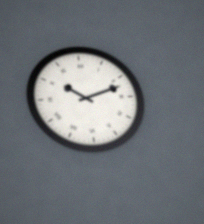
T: 10 h 12 min
